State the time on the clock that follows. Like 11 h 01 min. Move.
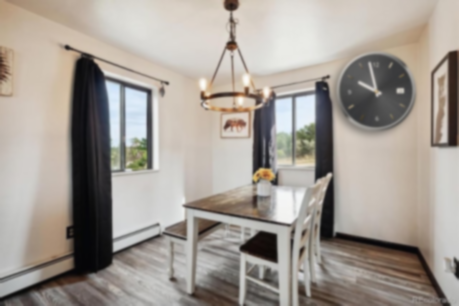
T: 9 h 58 min
